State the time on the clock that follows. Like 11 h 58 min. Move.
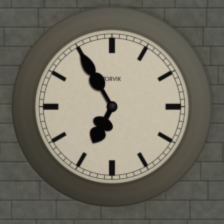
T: 6 h 55 min
